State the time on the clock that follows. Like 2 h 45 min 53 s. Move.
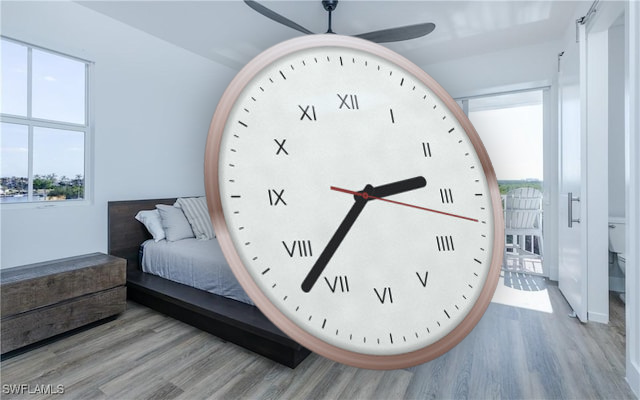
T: 2 h 37 min 17 s
